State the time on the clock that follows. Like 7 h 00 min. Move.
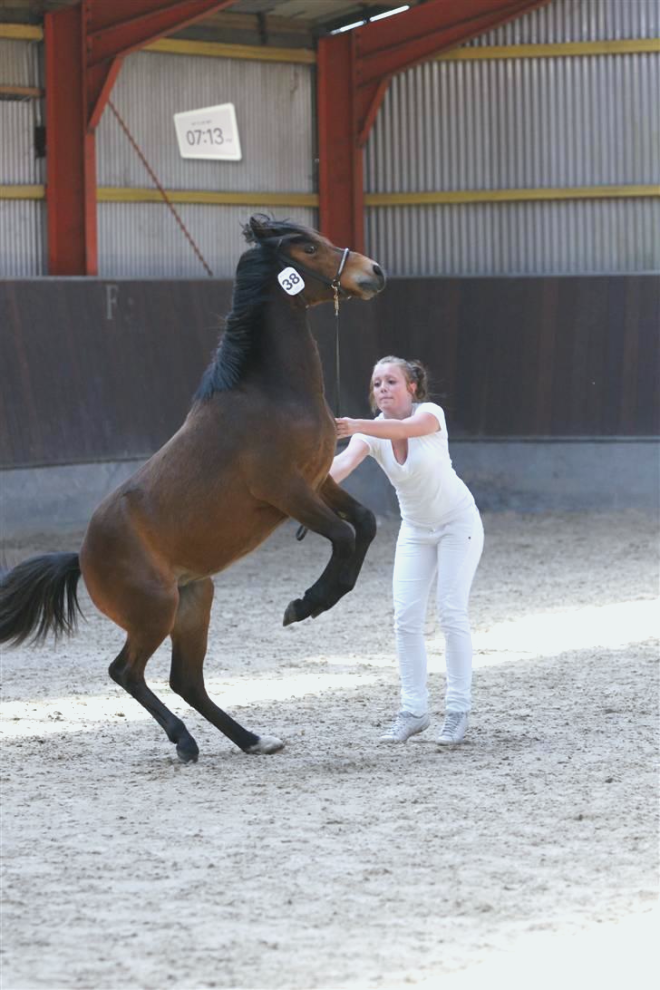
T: 7 h 13 min
